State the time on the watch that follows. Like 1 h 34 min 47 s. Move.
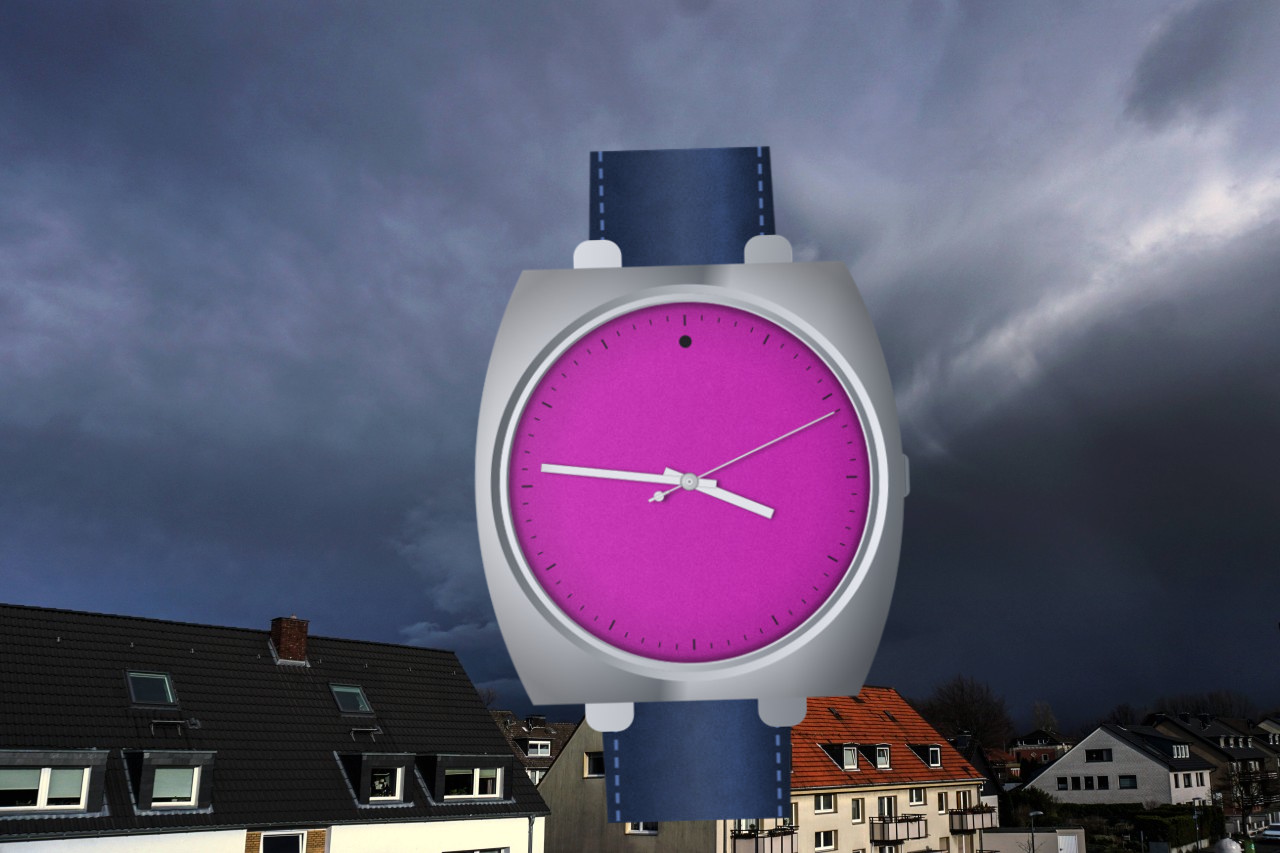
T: 3 h 46 min 11 s
